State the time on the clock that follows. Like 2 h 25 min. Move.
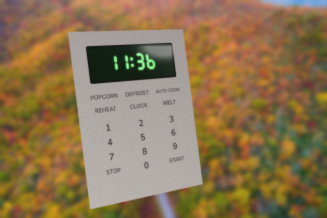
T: 11 h 36 min
